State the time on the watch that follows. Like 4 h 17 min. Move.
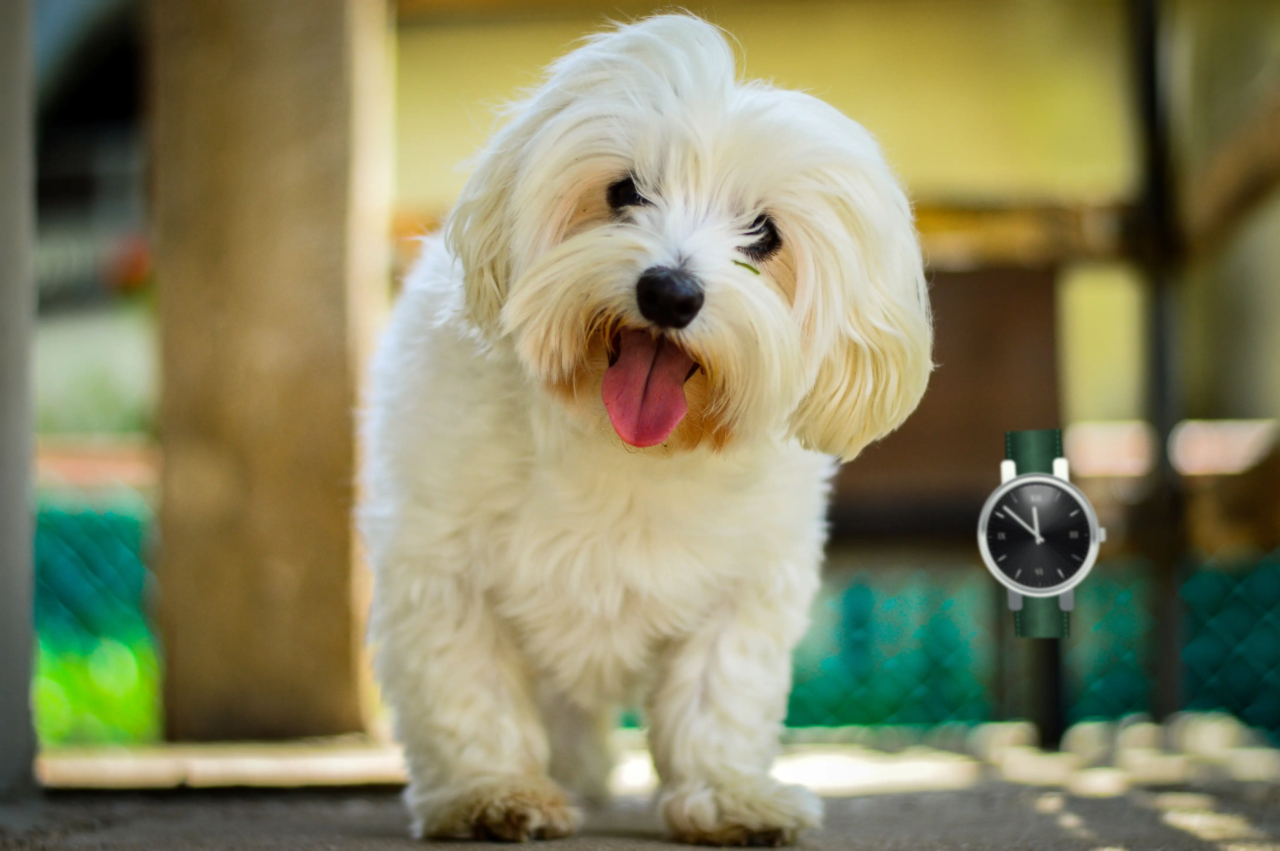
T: 11 h 52 min
